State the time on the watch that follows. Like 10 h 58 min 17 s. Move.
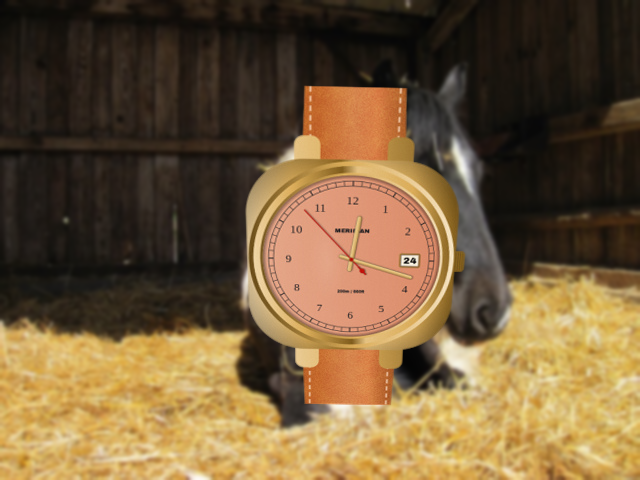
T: 12 h 17 min 53 s
